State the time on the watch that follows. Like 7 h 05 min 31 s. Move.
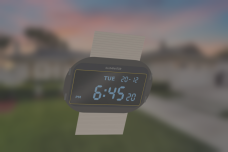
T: 6 h 45 min 20 s
